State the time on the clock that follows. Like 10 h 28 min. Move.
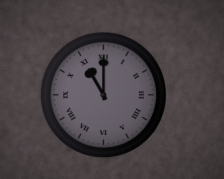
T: 11 h 00 min
